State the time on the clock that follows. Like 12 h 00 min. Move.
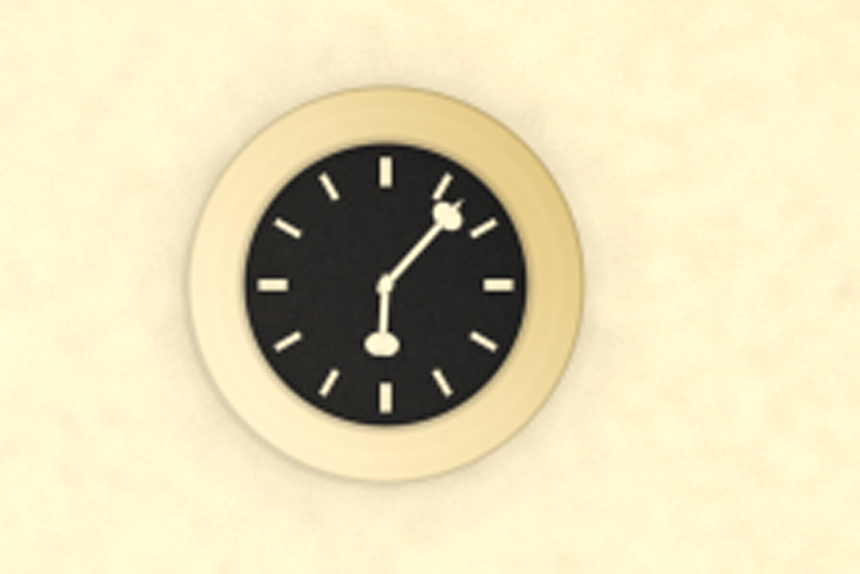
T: 6 h 07 min
